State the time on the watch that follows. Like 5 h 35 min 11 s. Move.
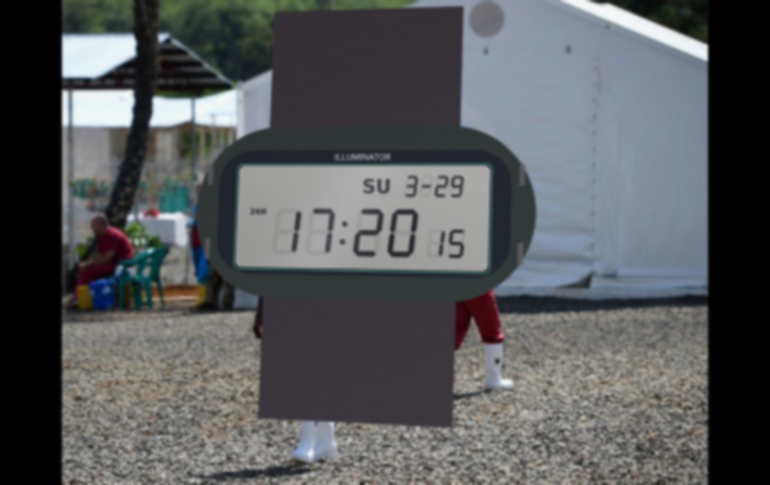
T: 17 h 20 min 15 s
